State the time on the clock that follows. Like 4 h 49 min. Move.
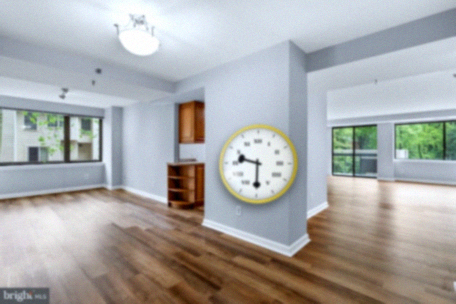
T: 9 h 30 min
